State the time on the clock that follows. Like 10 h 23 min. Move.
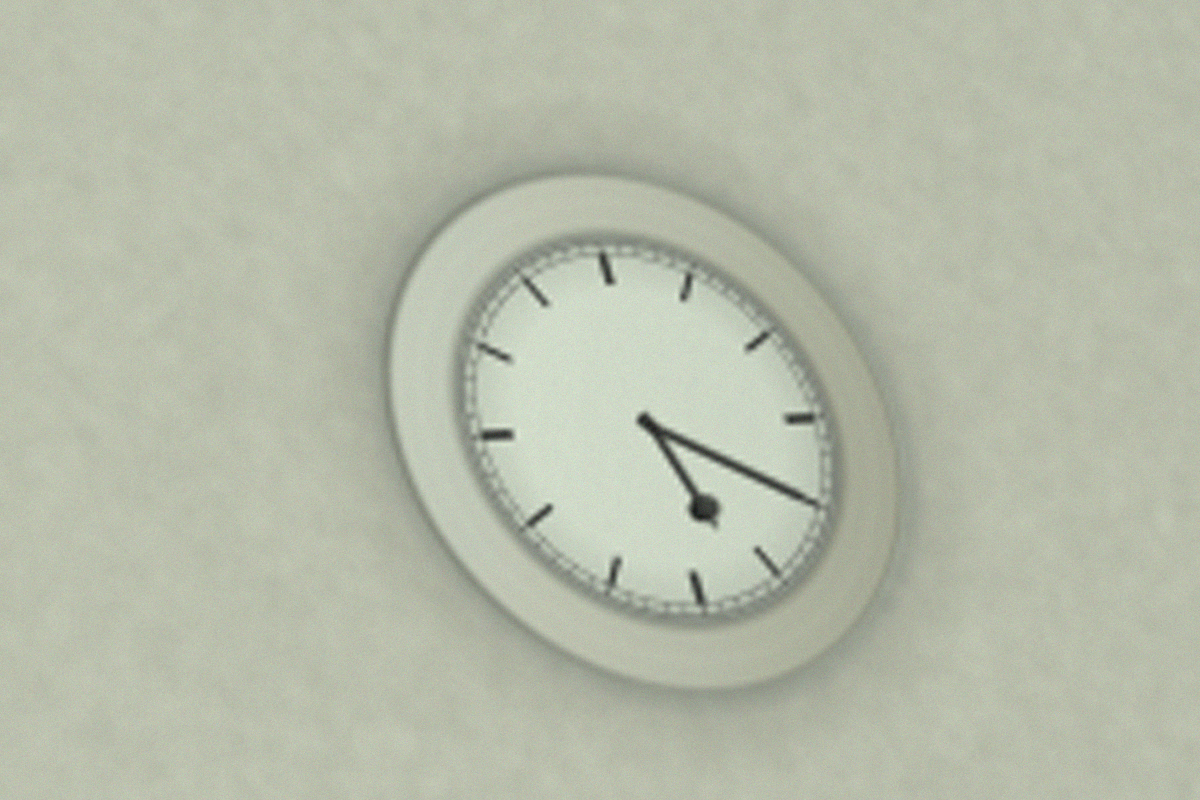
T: 5 h 20 min
